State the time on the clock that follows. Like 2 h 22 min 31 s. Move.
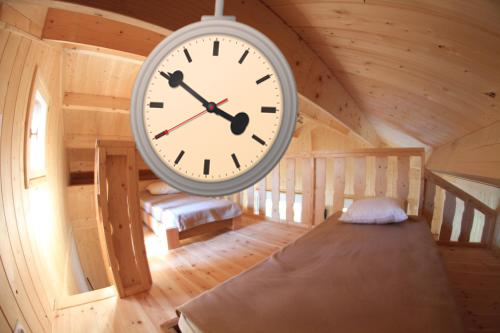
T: 3 h 50 min 40 s
